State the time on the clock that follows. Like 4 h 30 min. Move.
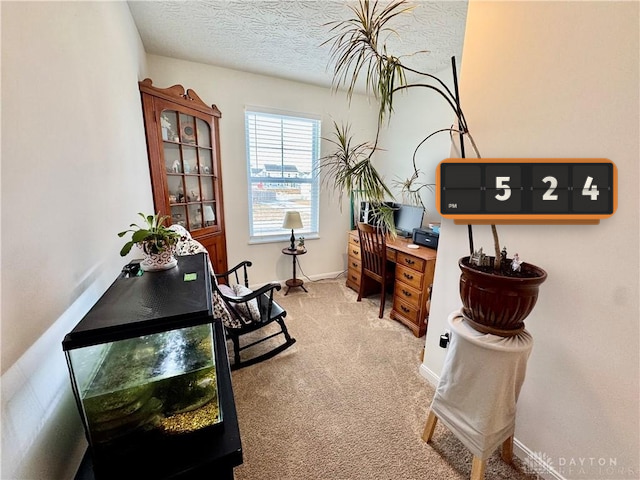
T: 5 h 24 min
